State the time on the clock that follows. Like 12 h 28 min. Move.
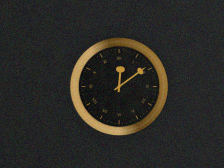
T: 12 h 09 min
